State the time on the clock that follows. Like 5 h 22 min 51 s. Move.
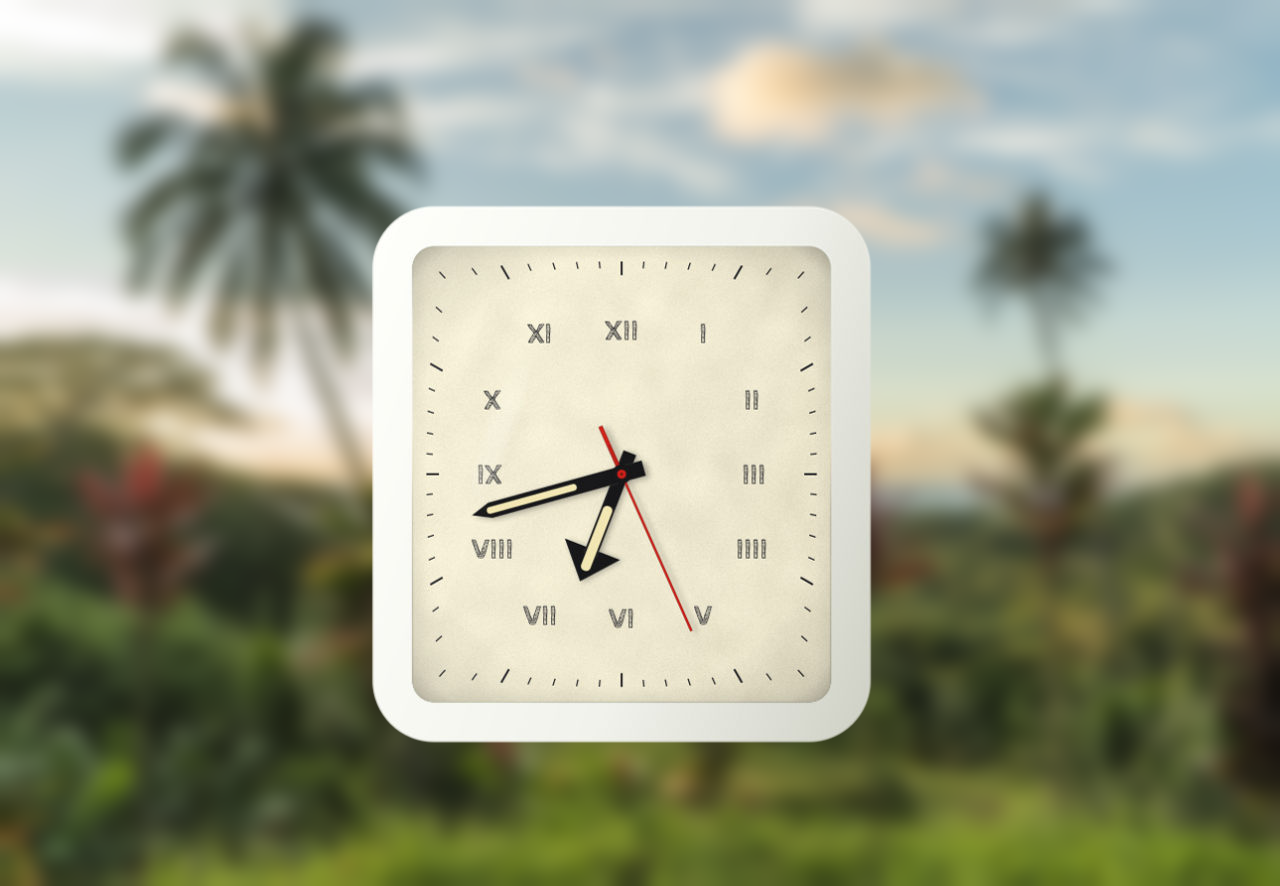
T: 6 h 42 min 26 s
